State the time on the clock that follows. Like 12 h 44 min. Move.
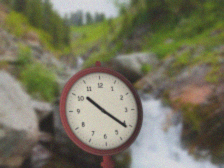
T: 10 h 21 min
